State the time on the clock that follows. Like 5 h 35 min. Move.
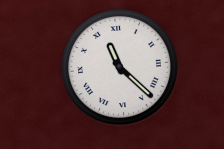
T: 11 h 23 min
